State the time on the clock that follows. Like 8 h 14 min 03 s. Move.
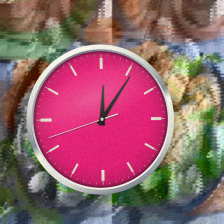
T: 12 h 05 min 42 s
